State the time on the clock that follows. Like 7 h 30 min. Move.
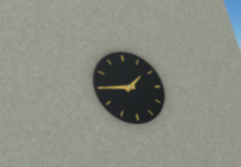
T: 1 h 45 min
